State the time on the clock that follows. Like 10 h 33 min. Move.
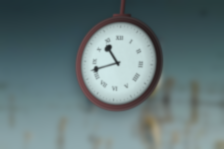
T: 10 h 42 min
